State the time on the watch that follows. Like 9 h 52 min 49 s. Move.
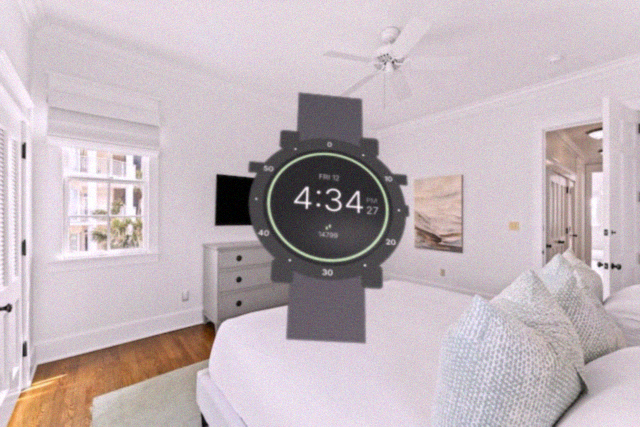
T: 4 h 34 min 27 s
